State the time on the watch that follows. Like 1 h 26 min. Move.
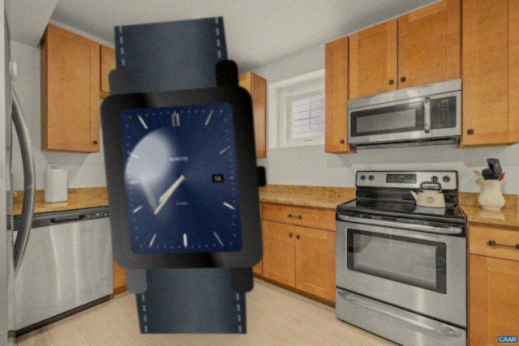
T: 7 h 37 min
